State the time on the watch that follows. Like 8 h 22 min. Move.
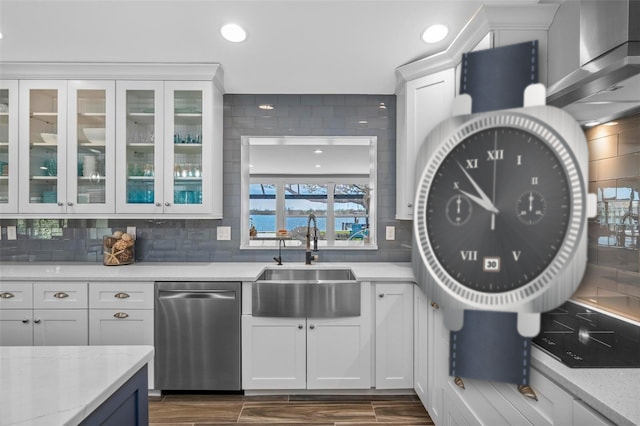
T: 9 h 53 min
